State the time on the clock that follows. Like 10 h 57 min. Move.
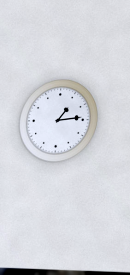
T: 1 h 14 min
